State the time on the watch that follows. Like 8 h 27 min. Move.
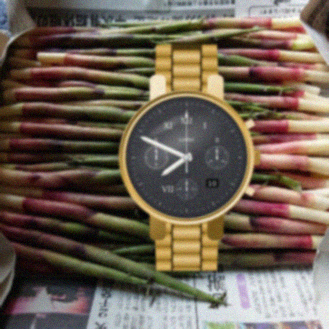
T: 7 h 49 min
